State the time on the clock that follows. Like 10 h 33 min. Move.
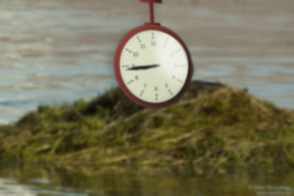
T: 8 h 44 min
